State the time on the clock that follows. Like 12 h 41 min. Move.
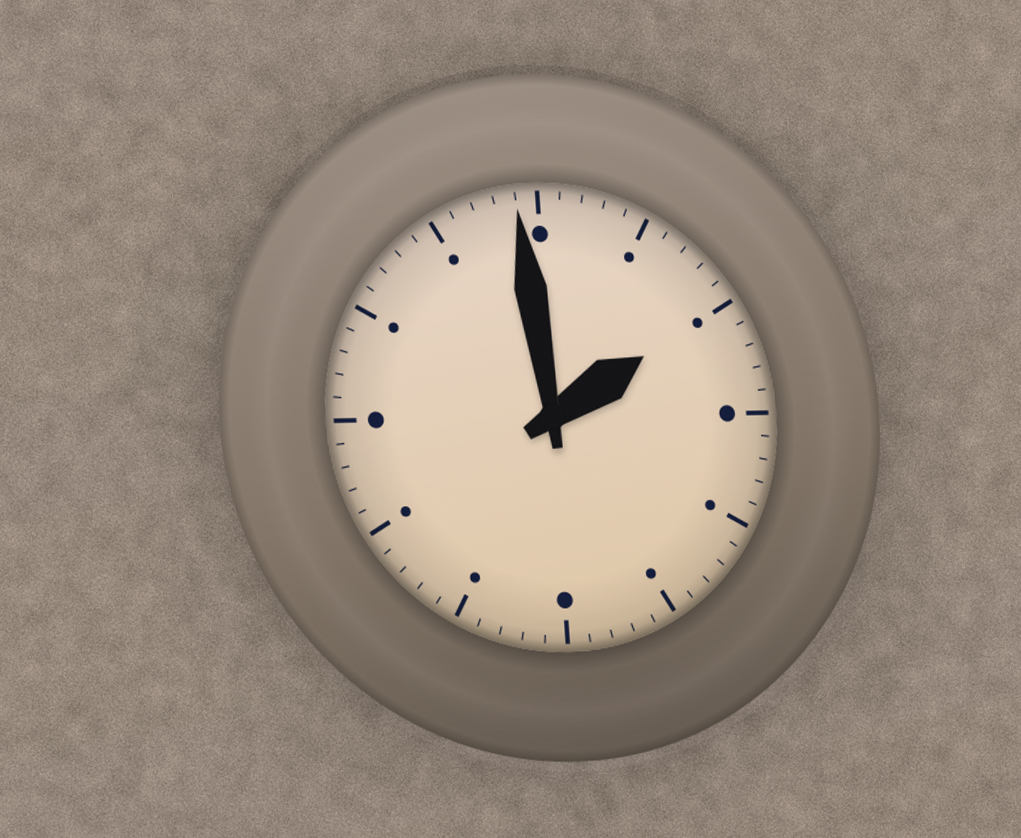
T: 1 h 59 min
